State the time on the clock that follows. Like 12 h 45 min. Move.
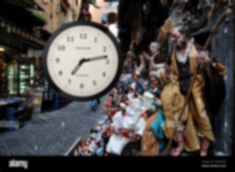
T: 7 h 13 min
